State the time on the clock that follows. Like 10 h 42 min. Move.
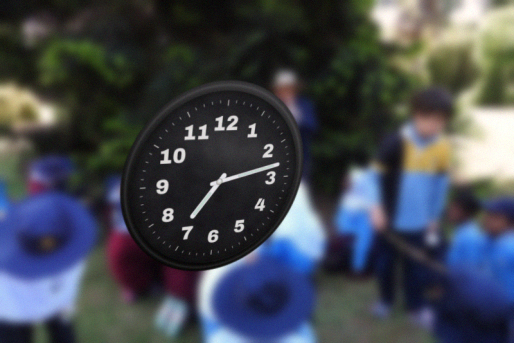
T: 7 h 13 min
